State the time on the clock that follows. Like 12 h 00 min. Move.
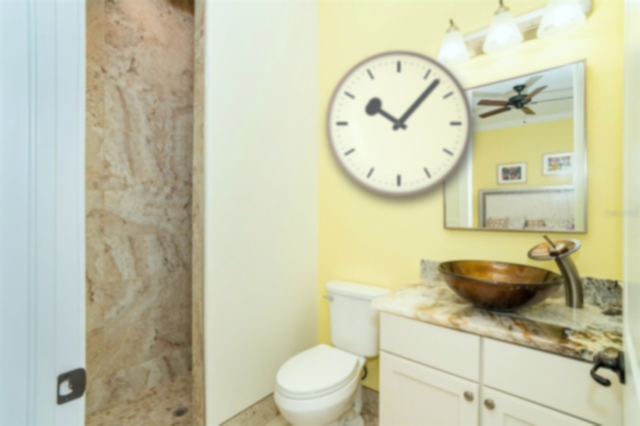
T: 10 h 07 min
